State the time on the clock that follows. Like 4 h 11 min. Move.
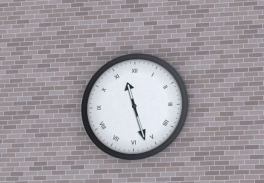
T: 11 h 27 min
